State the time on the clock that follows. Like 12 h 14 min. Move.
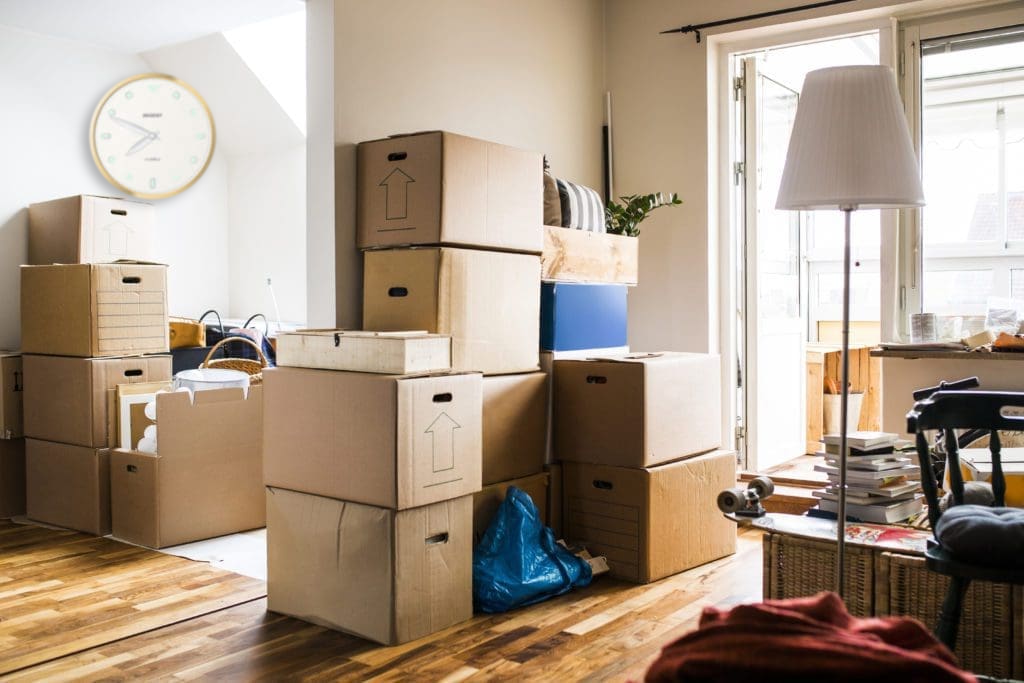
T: 7 h 49 min
